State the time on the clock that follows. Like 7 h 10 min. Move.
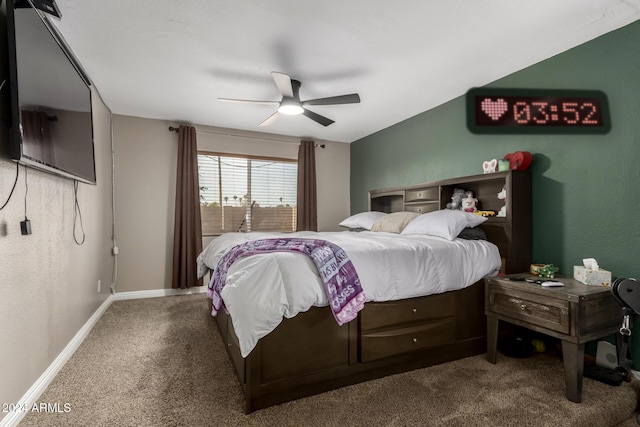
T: 3 h 52 min
